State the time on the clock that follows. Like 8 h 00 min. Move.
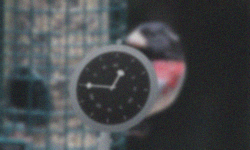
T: 12 h 45 min
